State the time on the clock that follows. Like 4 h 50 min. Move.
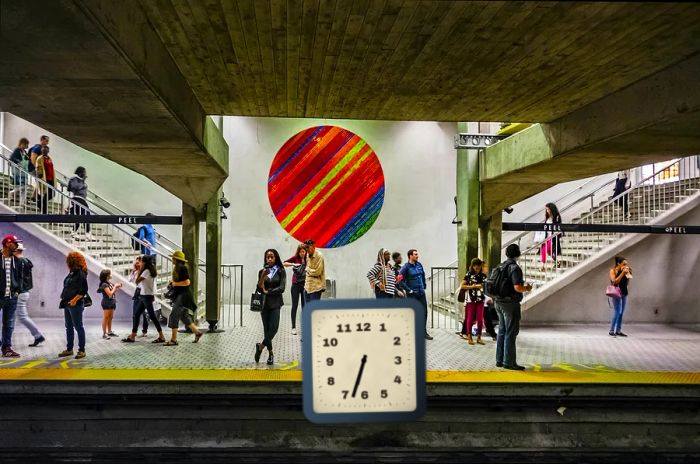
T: 6 h 33 min
